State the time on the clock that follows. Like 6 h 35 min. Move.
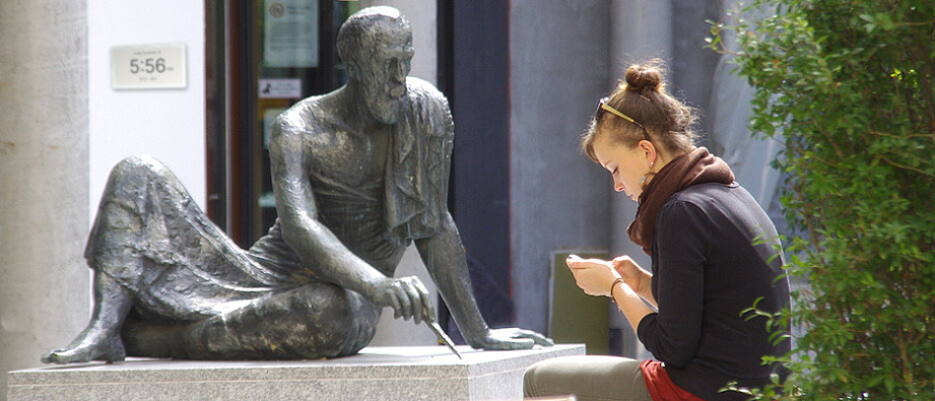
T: 5 h 56 min
